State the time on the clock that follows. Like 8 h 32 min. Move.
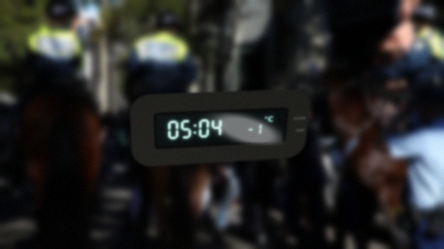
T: 5 h 04 min
